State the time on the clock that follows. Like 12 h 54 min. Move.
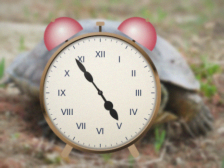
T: 4 h 54 min
